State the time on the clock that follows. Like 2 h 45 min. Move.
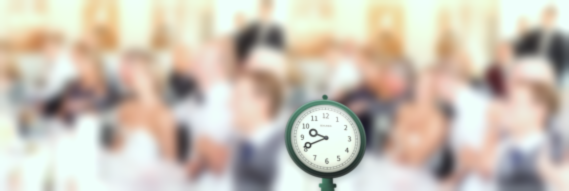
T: 9 h 41 min
